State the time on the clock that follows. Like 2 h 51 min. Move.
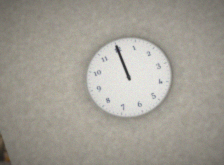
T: 12 h 00 min
